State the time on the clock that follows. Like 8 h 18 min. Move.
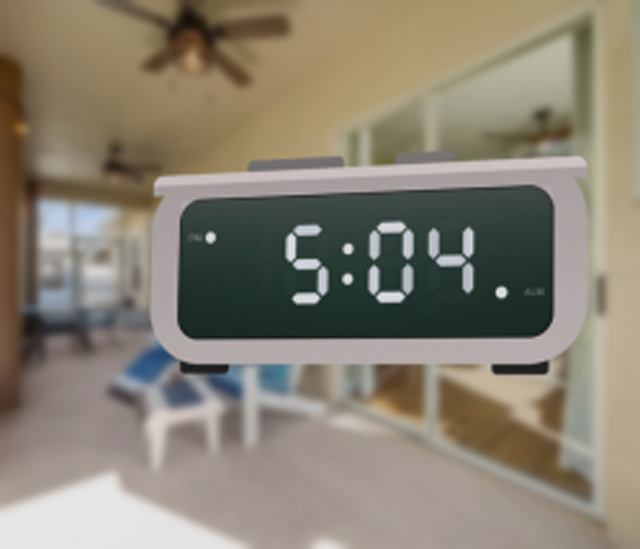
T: 5 h 04 min
